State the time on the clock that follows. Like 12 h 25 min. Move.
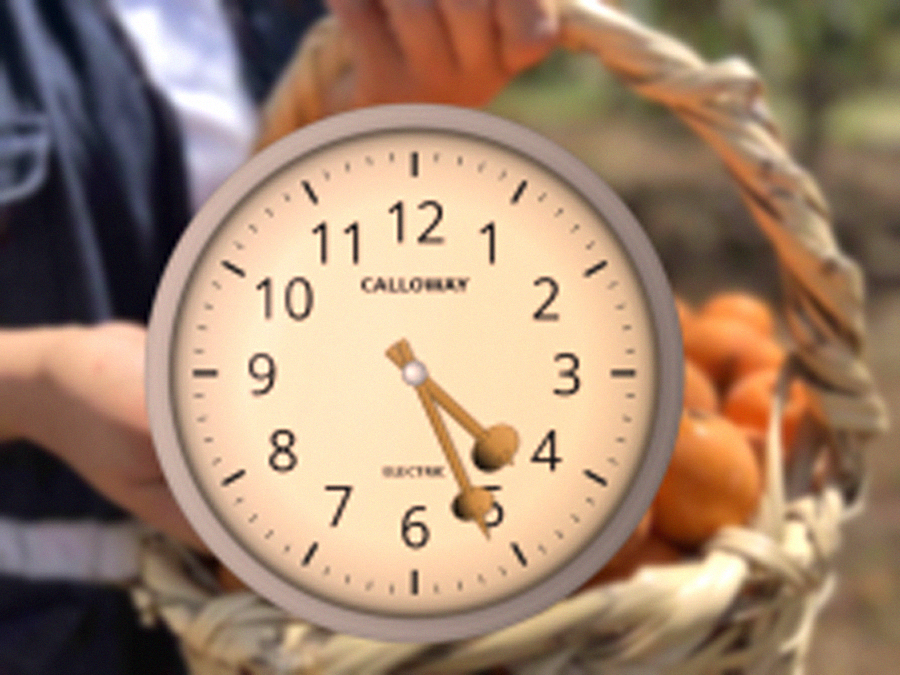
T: 4 h 26 min
